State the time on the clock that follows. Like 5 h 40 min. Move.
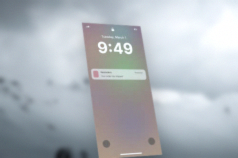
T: 9 h 49 min
